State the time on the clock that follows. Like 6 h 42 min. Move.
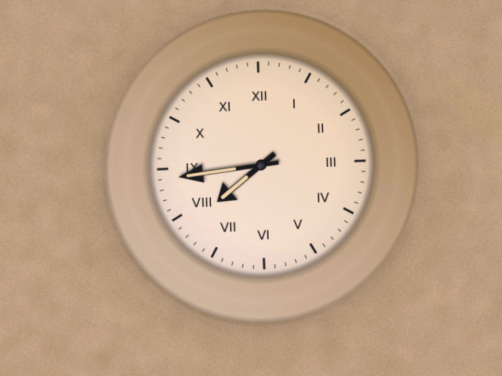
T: 7 h 44 min
